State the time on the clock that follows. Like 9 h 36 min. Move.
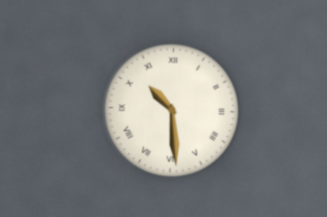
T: 10 h 29 min
